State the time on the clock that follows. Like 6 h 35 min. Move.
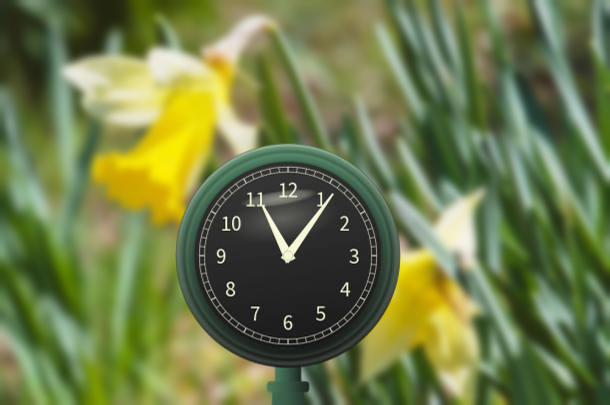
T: 11 h 06 min
